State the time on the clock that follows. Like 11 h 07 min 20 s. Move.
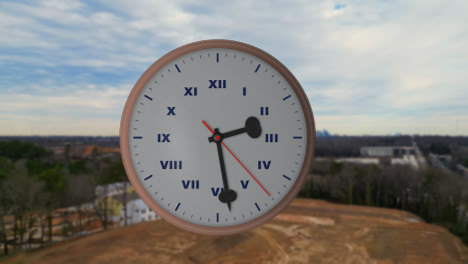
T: 2 h 28 min 23 s
